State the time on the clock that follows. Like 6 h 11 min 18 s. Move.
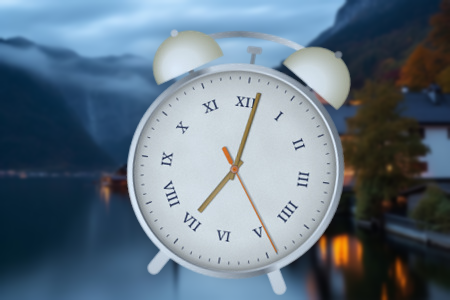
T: 7 h 01 min 24 s
